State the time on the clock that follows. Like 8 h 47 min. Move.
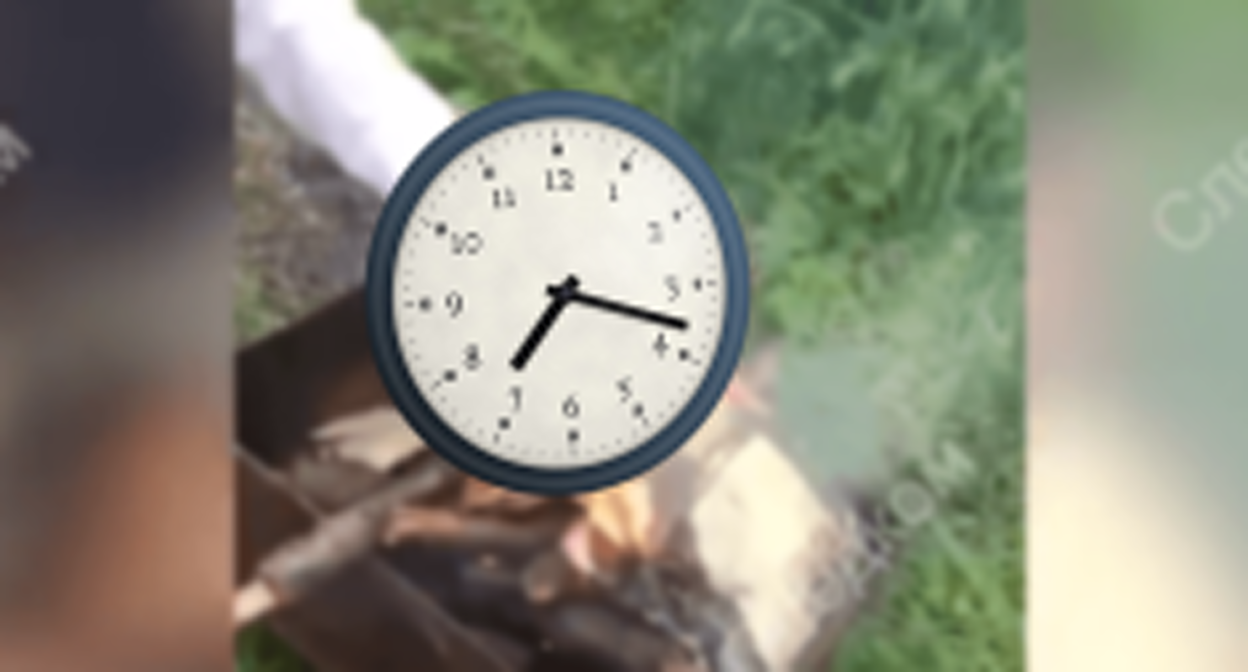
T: 7 h 18 min
